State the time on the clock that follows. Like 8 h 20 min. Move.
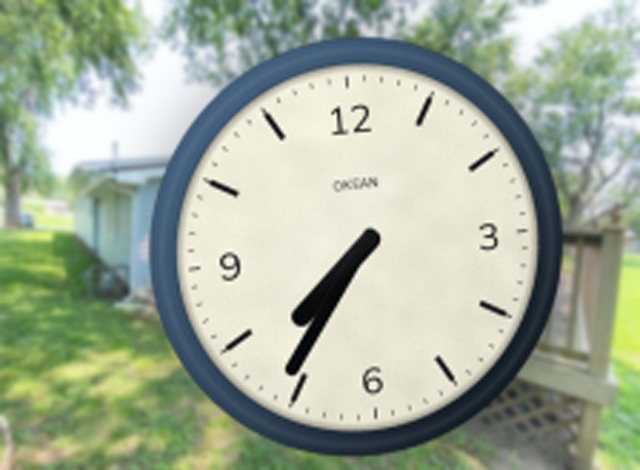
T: 7 h 36 min
